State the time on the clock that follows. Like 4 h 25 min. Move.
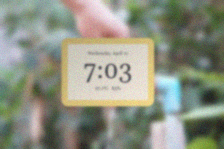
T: 7 h 03 min
